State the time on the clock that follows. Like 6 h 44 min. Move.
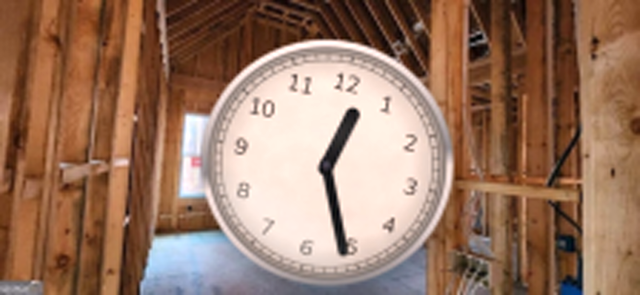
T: 12 h 26 min
